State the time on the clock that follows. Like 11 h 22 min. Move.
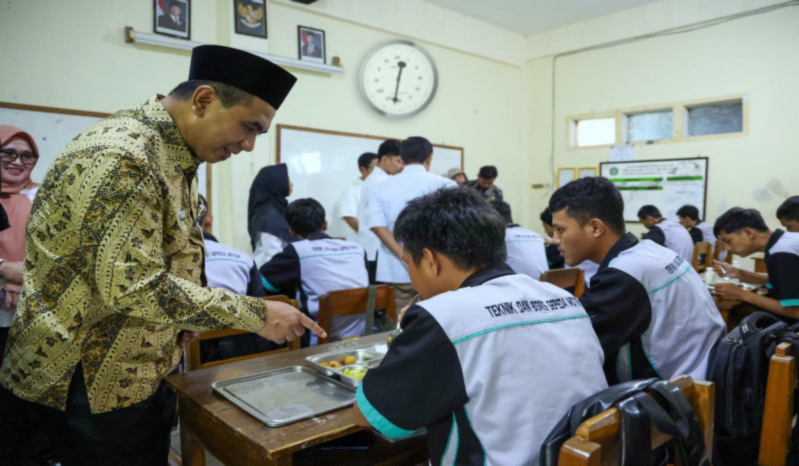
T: 12 h 32 min
